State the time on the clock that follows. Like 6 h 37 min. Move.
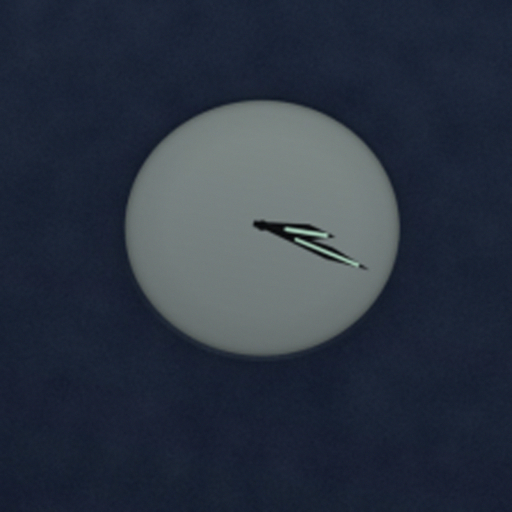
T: 3 h 19 min
